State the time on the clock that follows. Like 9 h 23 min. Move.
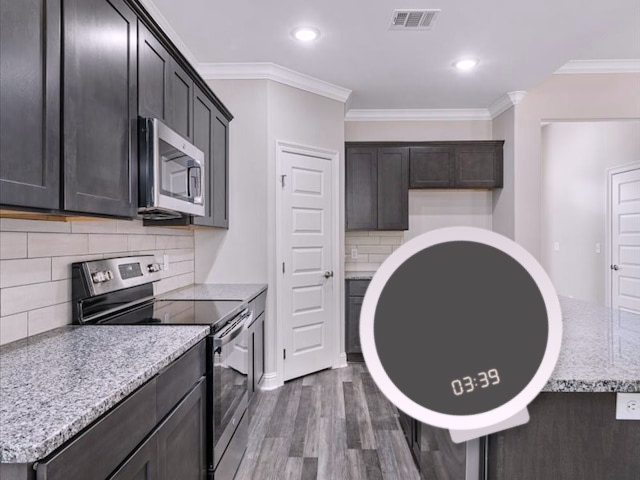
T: 3 h 39 min
